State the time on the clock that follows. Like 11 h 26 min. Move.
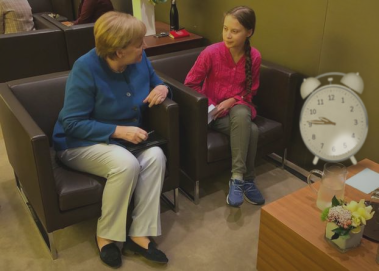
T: 9 h 46 min
